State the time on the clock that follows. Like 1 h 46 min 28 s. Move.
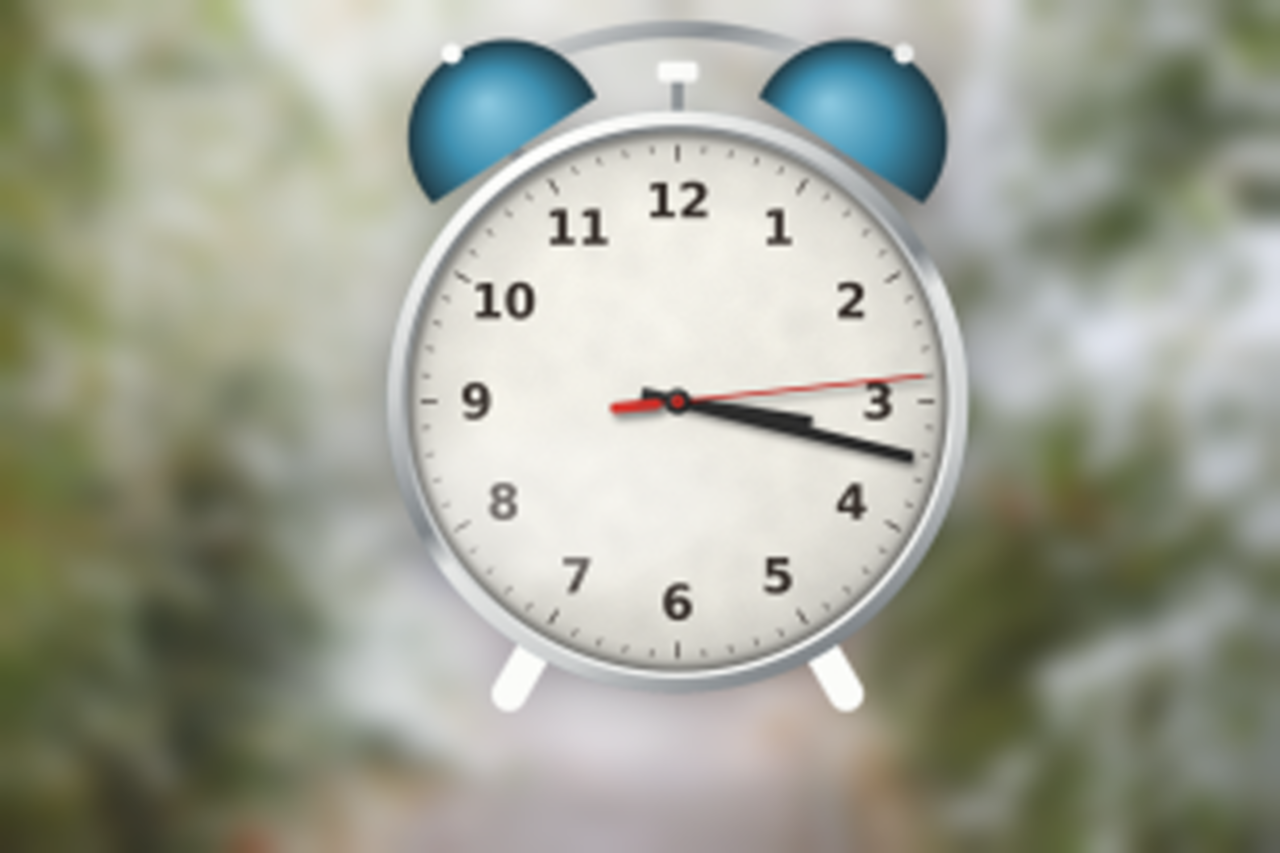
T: 3 h 17 min 14 s
